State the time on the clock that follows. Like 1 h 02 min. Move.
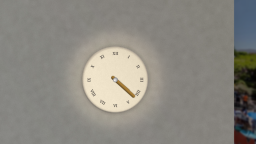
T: 4 h 22 min
